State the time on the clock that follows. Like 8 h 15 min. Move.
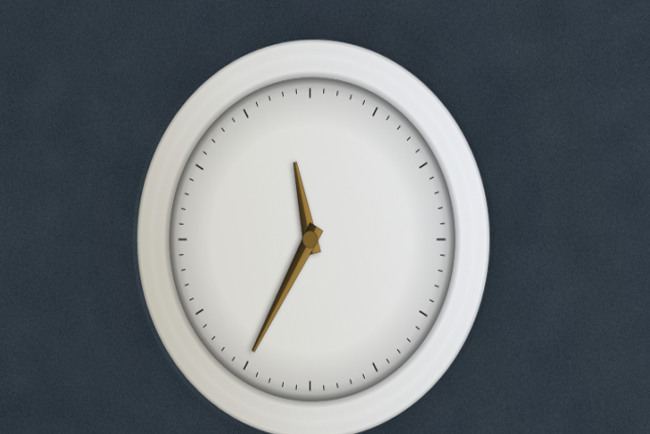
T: 11 h 35 min
